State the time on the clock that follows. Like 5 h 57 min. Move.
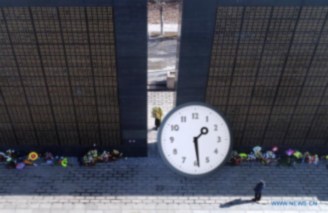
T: 1 h 29 min
